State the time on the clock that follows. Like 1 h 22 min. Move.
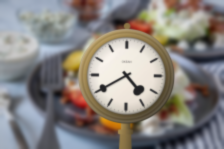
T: 4 h 40 min
